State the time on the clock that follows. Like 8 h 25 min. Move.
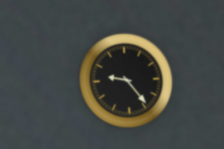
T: 9 h 24 min
